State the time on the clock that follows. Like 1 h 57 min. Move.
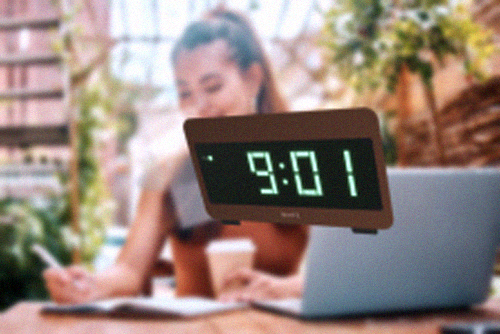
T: 9 h 01 min
